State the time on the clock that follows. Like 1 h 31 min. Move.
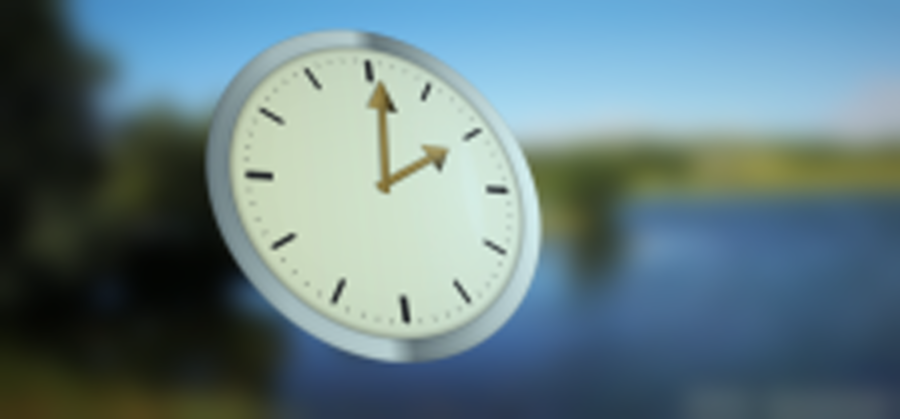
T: 2 h 01 min
